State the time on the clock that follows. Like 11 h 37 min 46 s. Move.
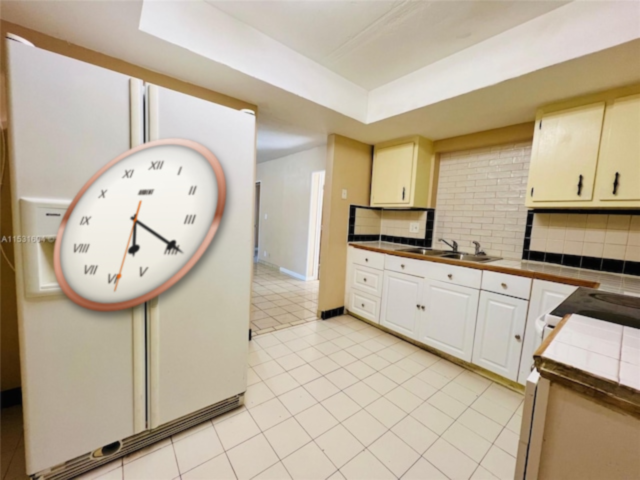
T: 5 h 19 min 29 s
